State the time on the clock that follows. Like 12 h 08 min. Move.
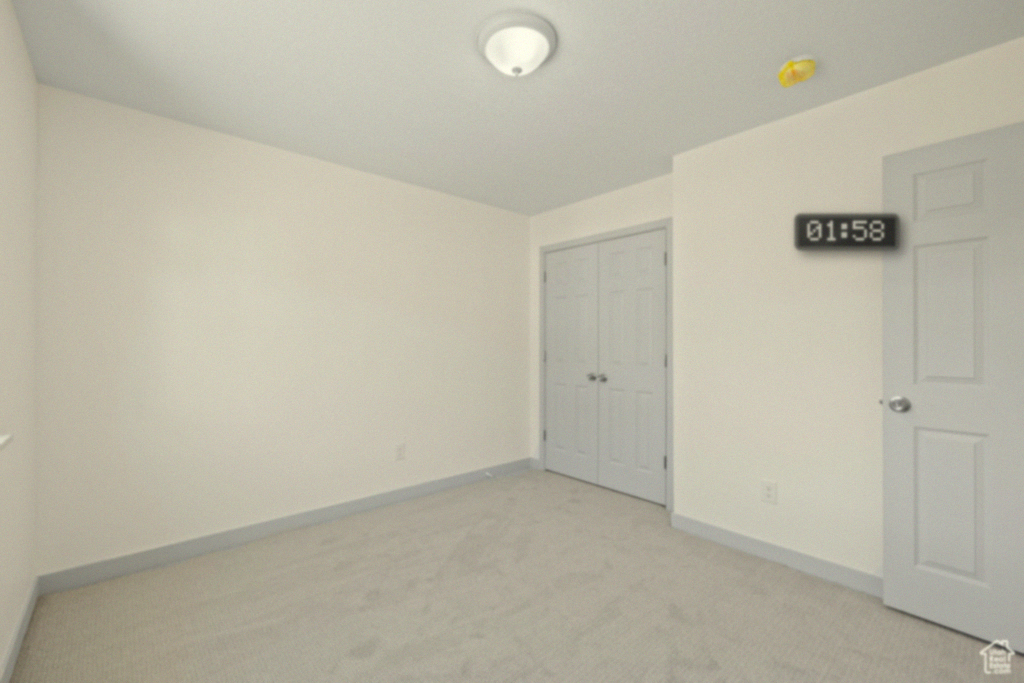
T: 1 h 58 min
